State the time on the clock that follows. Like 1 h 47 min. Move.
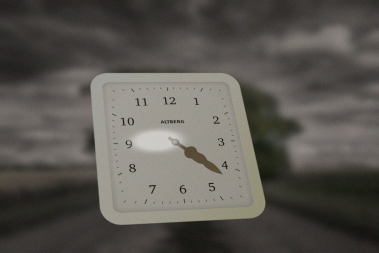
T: 4 h 22 min
